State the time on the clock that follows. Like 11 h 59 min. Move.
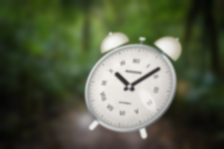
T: 10 h 08 min
